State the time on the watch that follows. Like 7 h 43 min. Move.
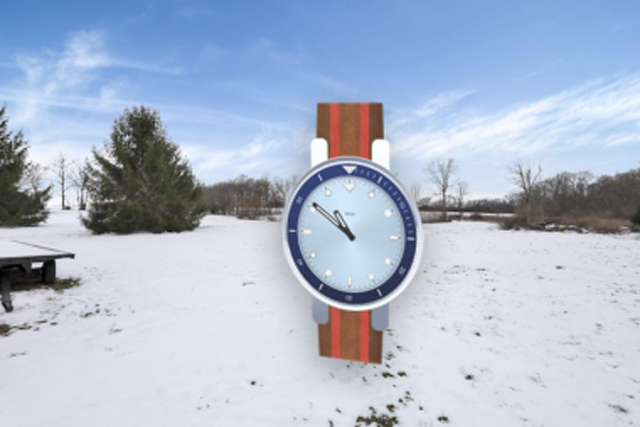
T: 10 h 51 min
